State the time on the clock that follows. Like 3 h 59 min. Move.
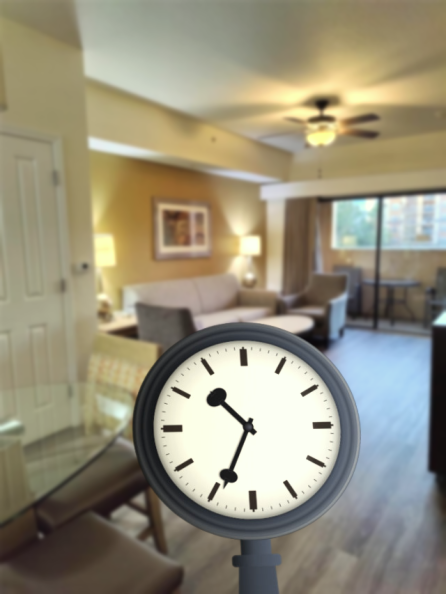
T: 10 h 34 min
